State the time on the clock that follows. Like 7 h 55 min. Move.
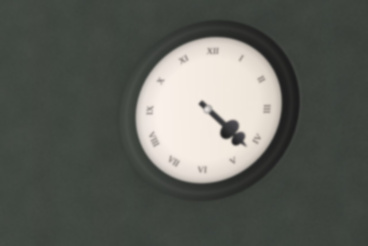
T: 4 h 22 min
